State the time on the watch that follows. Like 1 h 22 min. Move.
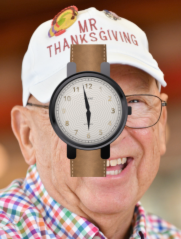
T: 5 h 58 min
